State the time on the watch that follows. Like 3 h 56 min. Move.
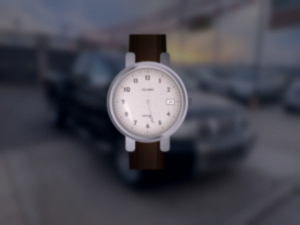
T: 5 h 27 min
